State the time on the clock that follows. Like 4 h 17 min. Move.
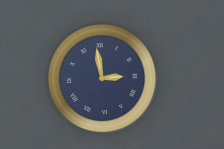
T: 2 h 59 min
